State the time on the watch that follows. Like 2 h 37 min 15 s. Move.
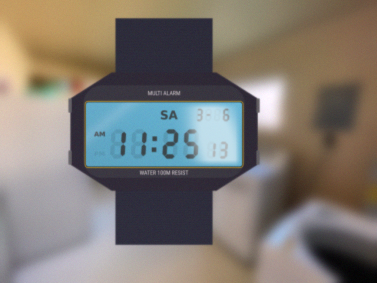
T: 11 h 25 min 13 s
